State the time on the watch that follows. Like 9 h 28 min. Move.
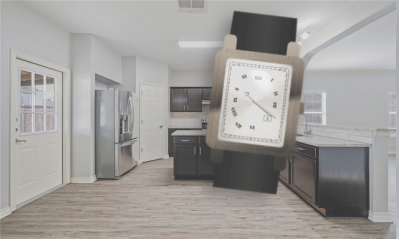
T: 10 h 20 min
